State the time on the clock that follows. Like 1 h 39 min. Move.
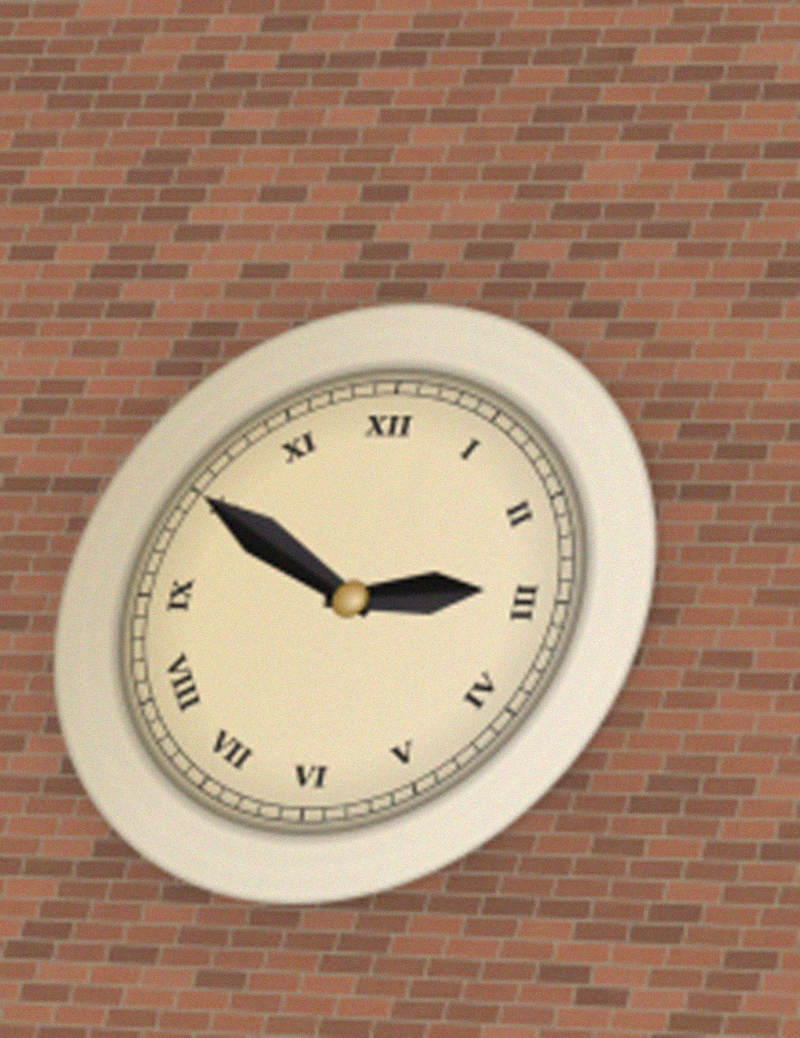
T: 2 h 50 min
